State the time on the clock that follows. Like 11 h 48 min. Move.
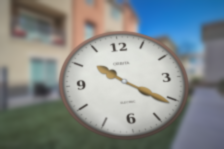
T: 10 h 21 min
